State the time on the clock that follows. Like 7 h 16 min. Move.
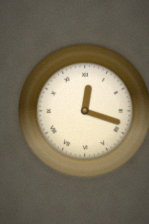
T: 12 h 18 min
